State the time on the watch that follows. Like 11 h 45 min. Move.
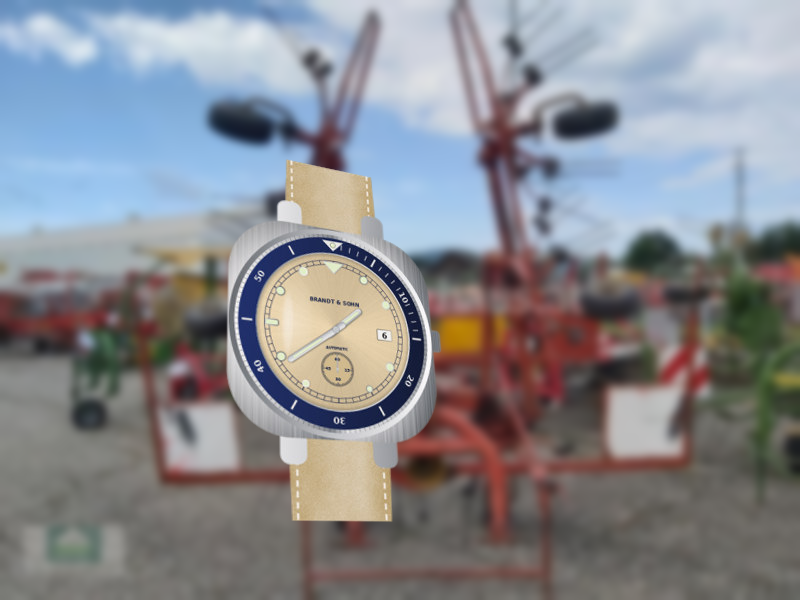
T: 1 h 39 min
